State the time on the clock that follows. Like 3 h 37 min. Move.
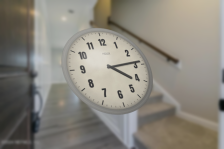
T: 4 h 14 min
